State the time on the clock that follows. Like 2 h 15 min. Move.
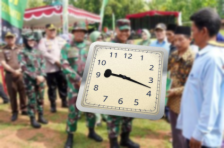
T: 9 h 18 min
